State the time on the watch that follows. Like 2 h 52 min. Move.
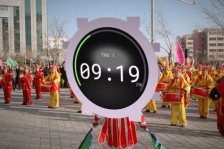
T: 9 h 19 min
